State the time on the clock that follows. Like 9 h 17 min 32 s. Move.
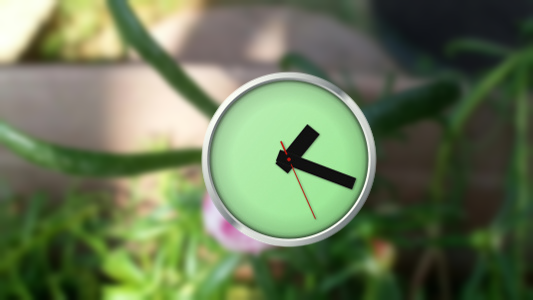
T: 1 h 18 min 26 s
